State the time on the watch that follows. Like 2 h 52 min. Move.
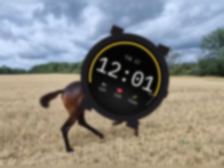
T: 12 h 01 min
